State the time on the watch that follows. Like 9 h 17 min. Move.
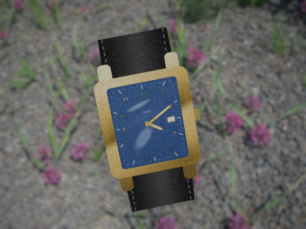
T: 4 h 10 min
